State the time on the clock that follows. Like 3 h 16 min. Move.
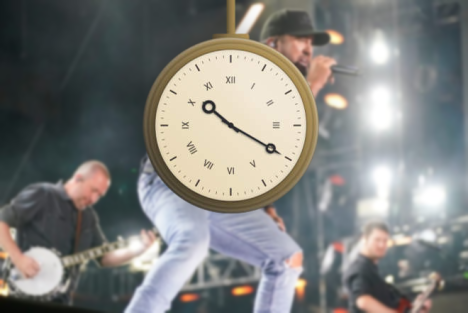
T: 10 h 20 min
